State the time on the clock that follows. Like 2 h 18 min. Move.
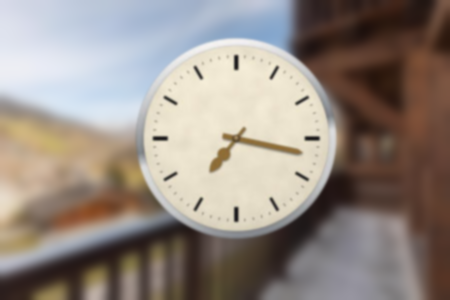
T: 7 h 17 min
